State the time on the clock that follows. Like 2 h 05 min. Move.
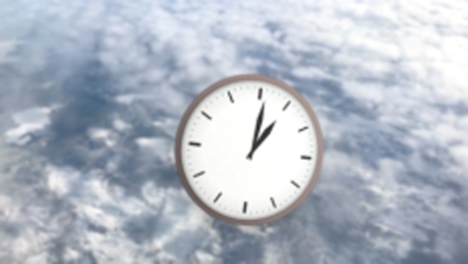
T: 1 h 01 min
